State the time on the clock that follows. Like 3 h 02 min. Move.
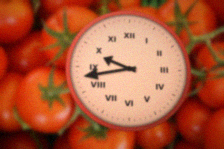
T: 9 h 43 min
